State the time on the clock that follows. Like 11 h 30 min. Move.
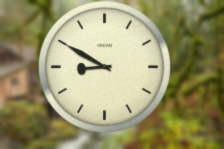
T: 8 h 50 min
